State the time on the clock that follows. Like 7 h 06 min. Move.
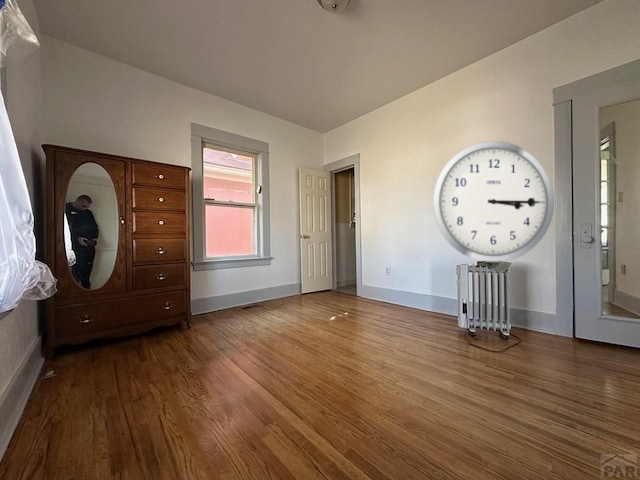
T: 3 h 15 min
